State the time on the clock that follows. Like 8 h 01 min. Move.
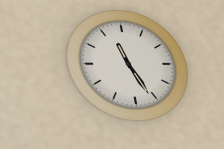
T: 11 h 26 min
